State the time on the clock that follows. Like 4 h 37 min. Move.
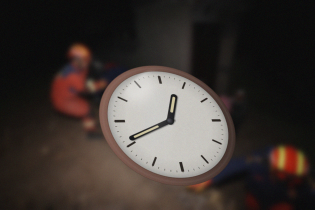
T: 12 h 41 min
